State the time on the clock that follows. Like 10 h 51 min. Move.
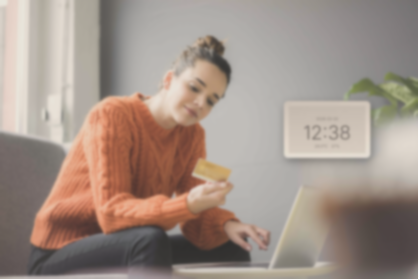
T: 12 h 38 min
